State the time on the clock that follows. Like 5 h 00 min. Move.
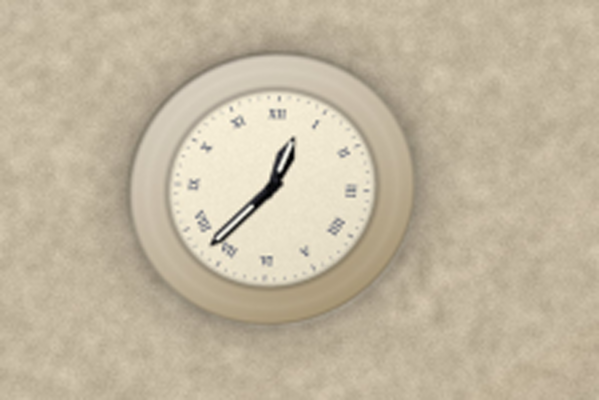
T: 12 h 37 min
